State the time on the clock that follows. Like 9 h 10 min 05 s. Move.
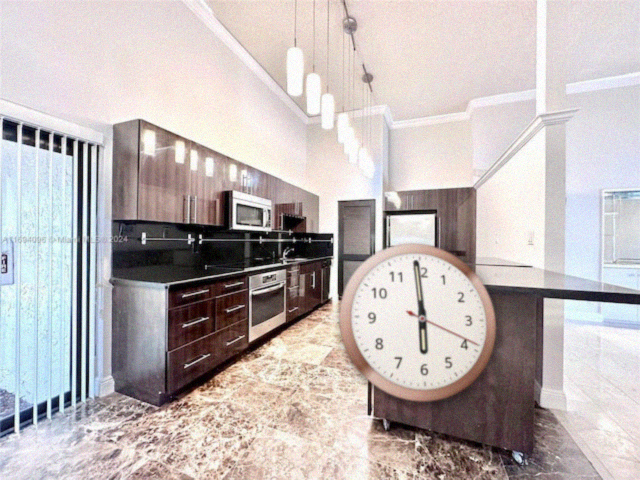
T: 5 h 59 min 19 s
